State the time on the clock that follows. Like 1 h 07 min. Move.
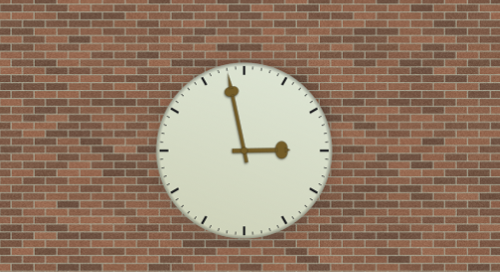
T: 2 h 58 min
